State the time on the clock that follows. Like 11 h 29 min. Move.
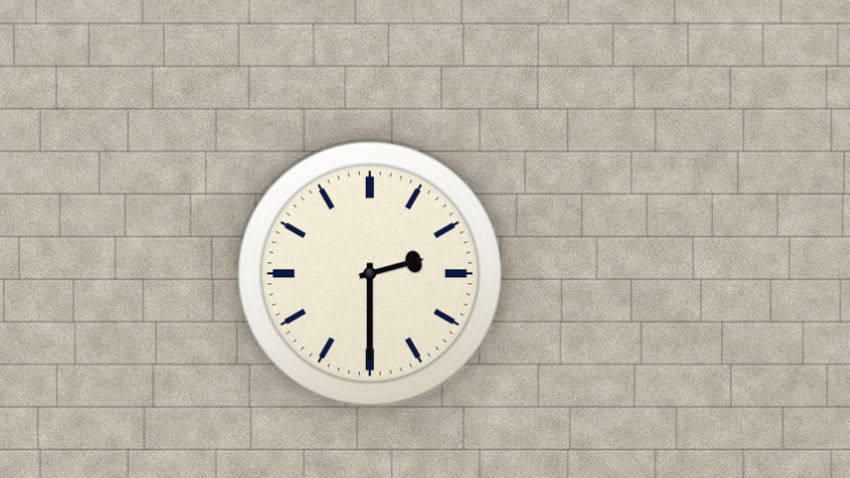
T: 2 h 30 min
